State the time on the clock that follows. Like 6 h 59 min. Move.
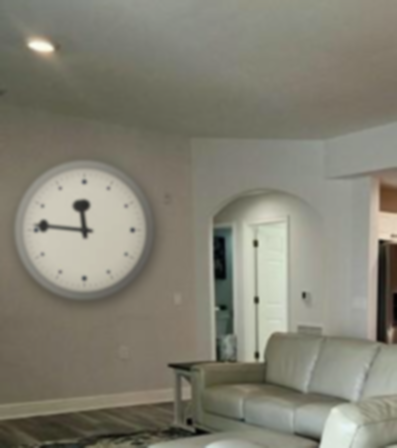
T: 11 h 46 min
